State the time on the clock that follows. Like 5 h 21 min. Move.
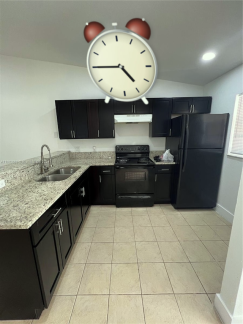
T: 4 h 45 min
